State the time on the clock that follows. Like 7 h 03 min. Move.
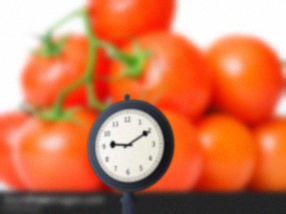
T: 9 h 10 min
